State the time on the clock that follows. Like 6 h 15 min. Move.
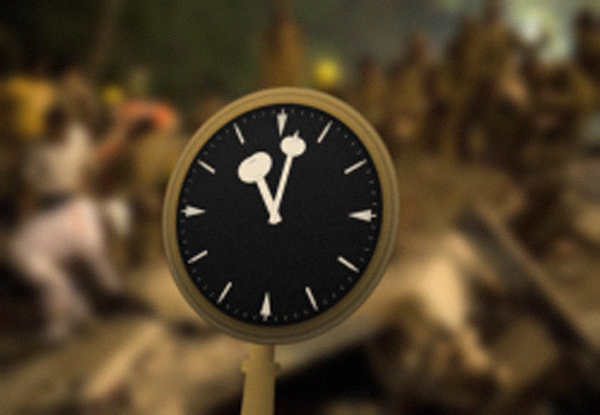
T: 11 h 02 min
